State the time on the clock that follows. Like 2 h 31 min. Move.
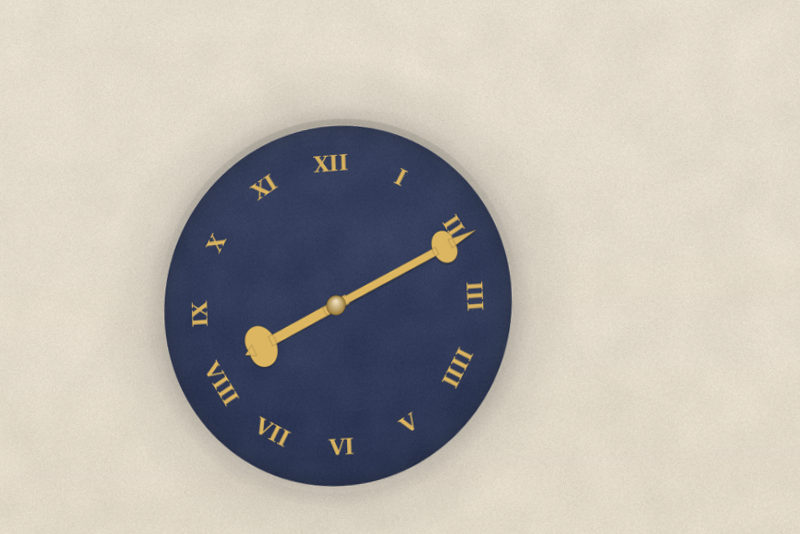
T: 8 h 11 min
